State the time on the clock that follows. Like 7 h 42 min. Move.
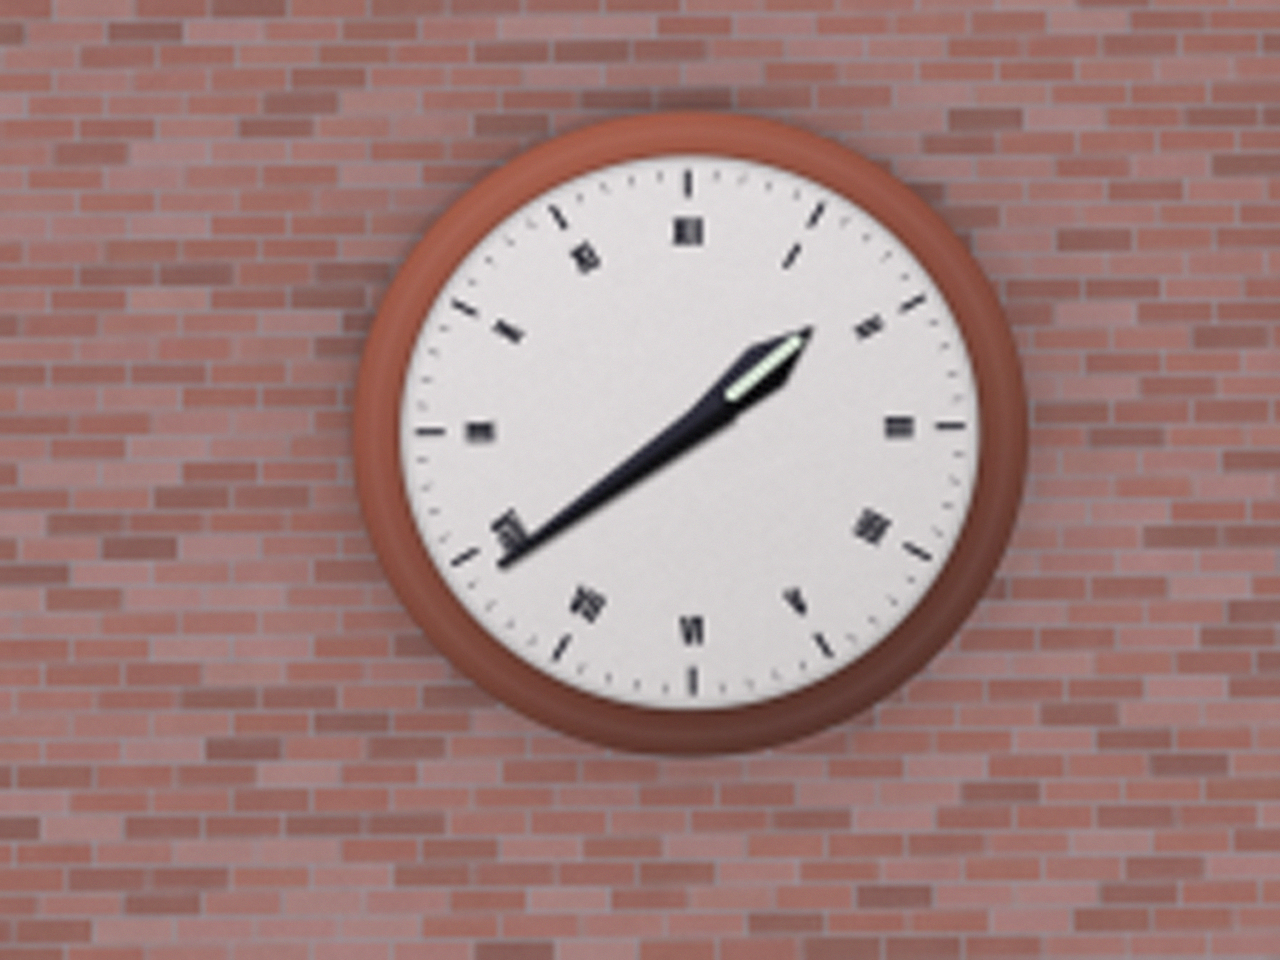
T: 1 h 39 min
